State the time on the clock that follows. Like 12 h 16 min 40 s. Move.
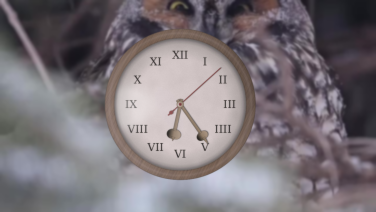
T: 6 h 24 min 08 s
